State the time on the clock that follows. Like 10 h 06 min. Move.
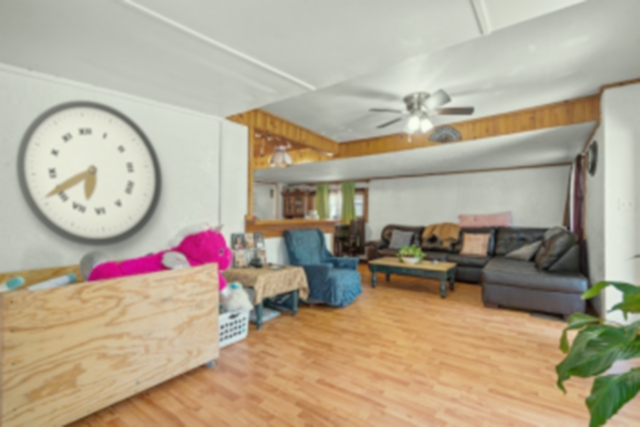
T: 6 h 41 min
